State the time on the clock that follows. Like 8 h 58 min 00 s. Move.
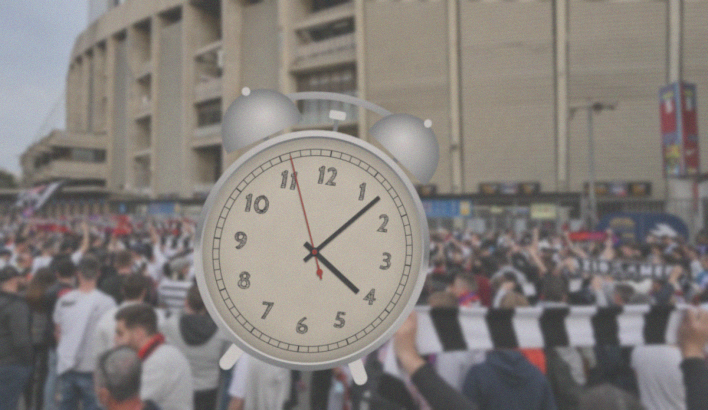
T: 4 h 06 min 56 s
